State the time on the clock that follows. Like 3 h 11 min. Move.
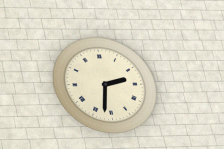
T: 2 h 32 min
